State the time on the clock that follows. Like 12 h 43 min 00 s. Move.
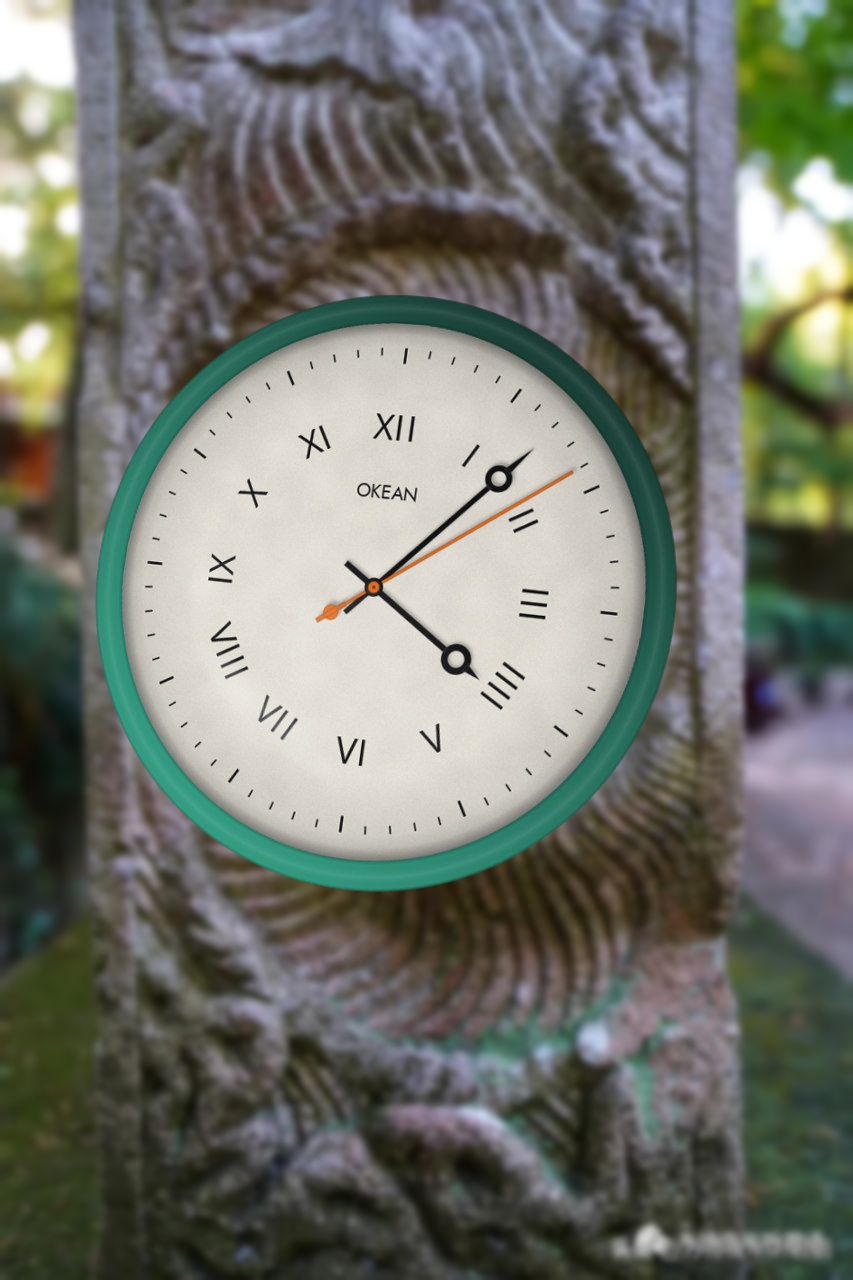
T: 4 h 07 min 09 s
